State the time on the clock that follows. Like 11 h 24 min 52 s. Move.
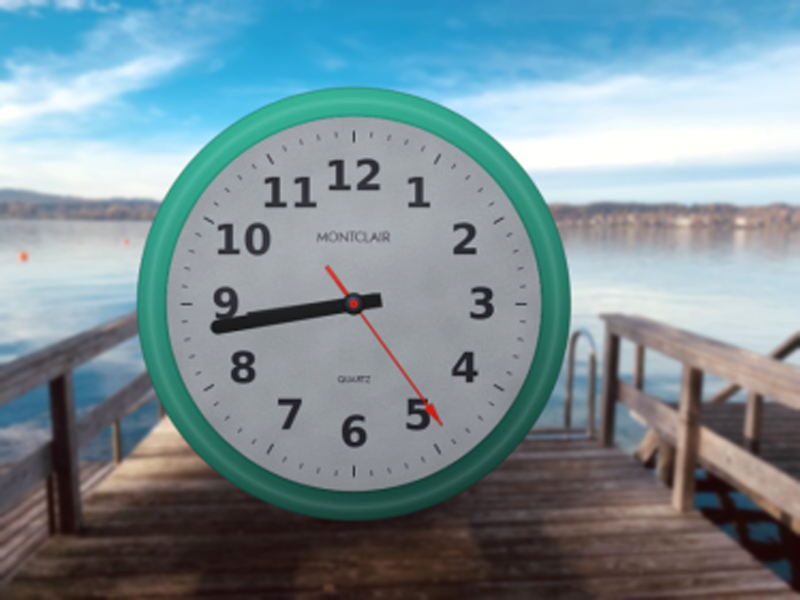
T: 8 h 43 min 24 s
